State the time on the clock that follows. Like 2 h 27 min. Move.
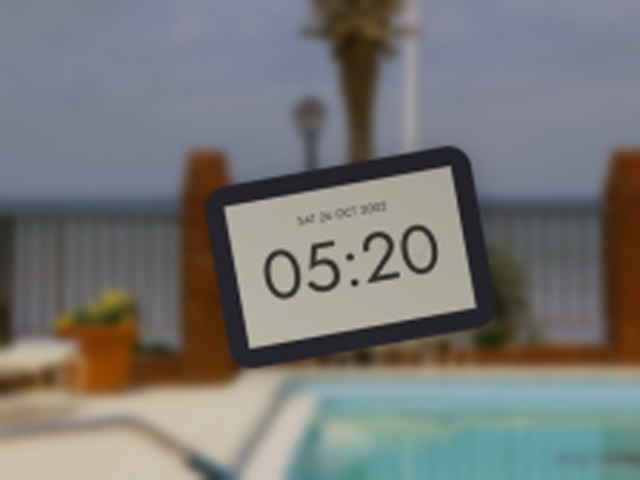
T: 5 h 20 min
